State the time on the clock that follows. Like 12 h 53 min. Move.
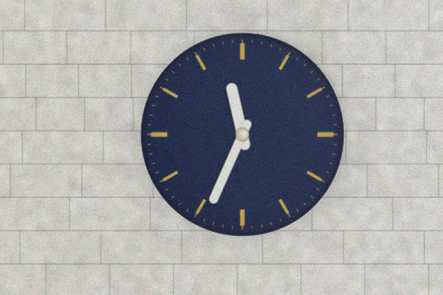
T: 11 h 34 min
